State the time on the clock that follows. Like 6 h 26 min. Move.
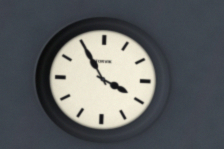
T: 3 h 55 min
